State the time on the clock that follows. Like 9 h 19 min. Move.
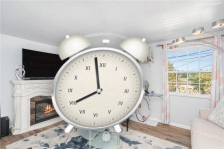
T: 7 h 58 min
